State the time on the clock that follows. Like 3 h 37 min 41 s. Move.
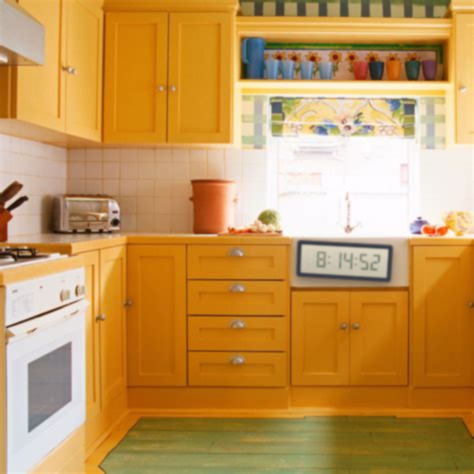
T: 8 h 14 min 52 s
